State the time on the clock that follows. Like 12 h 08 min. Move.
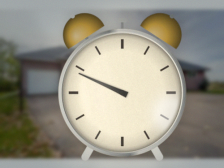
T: 9 h 49 min
